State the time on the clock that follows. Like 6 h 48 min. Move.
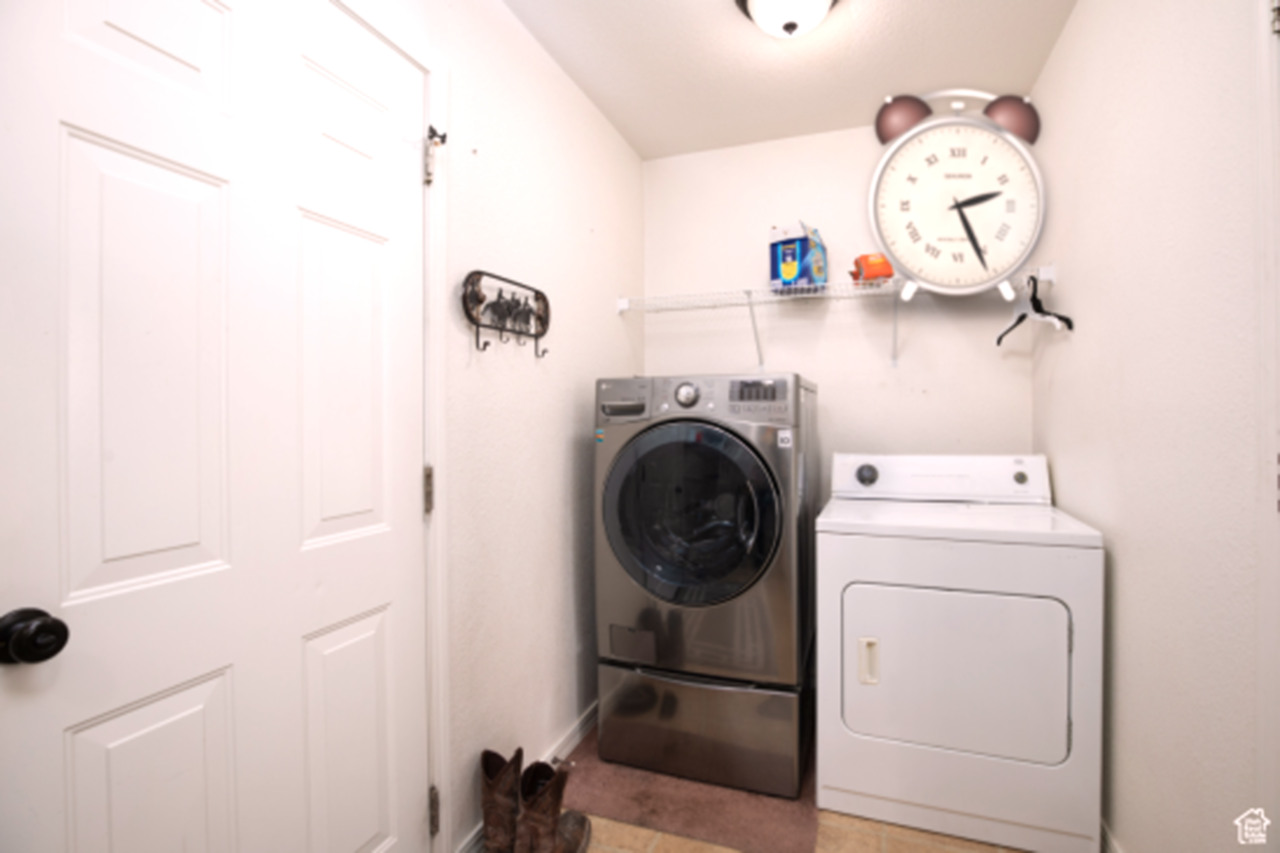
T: 2 h 26 min
